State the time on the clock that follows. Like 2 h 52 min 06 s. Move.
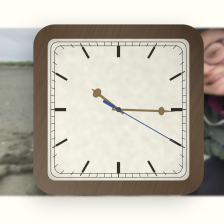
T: 10 h 15 min 20 s
